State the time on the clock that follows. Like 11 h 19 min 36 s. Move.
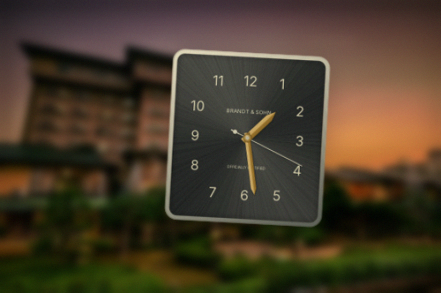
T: 1 h 28 min 19 s
